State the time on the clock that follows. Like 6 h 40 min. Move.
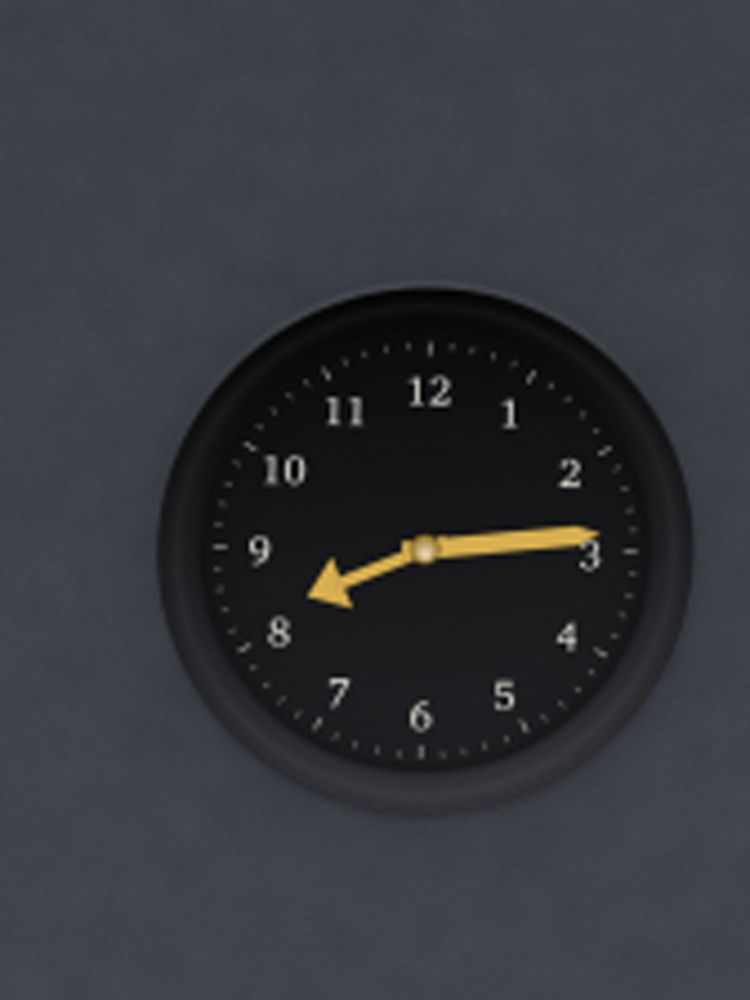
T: 8 h 14 min
